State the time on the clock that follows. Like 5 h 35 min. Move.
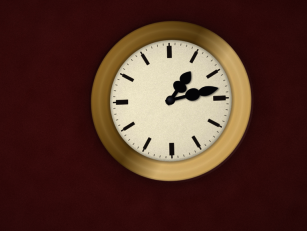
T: 1 h 13 min
